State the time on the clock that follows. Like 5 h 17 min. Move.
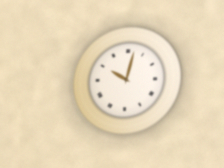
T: 10 h 02 min
